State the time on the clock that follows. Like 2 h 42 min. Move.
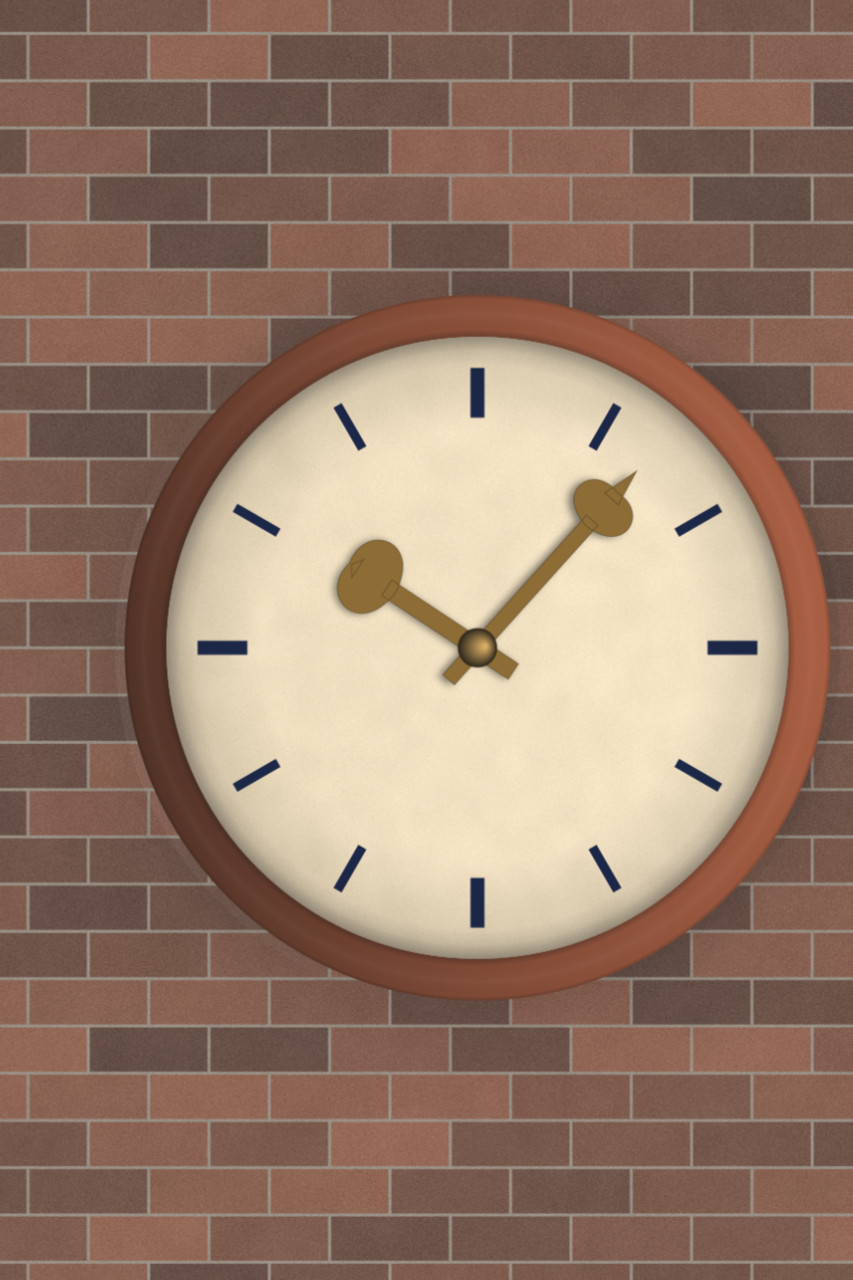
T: 10 h 07 min
